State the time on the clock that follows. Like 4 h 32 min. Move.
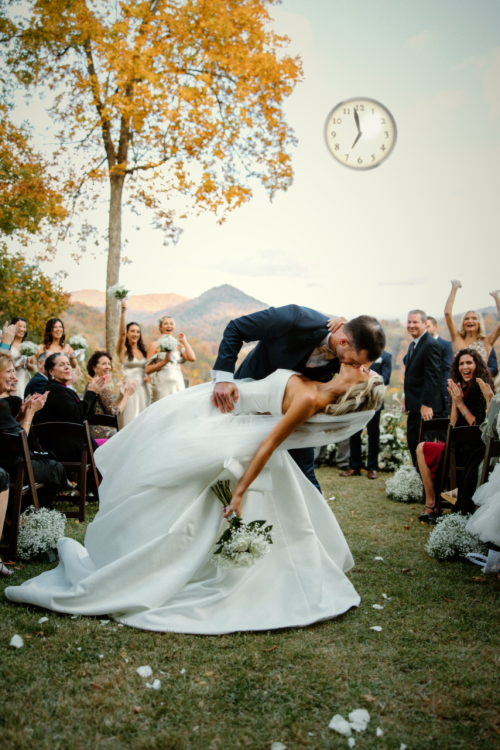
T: 6 h 58 min
